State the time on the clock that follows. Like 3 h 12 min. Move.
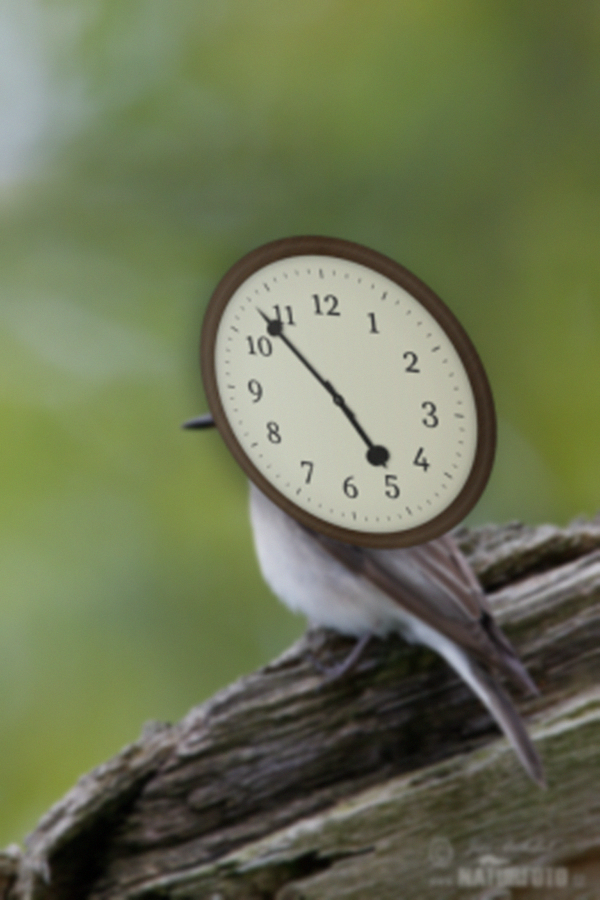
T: 4 h 53 min
